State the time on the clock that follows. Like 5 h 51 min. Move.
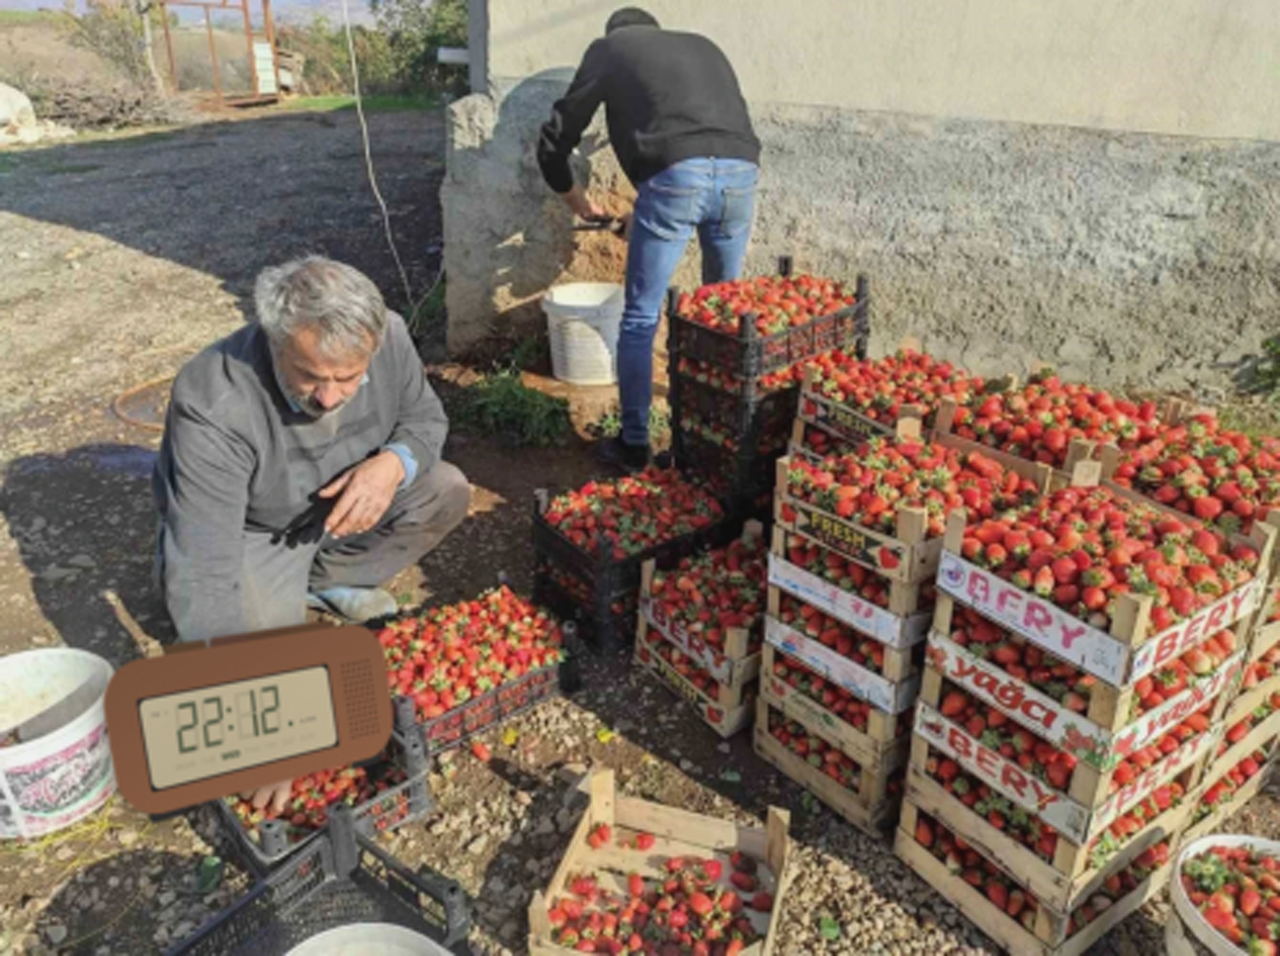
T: 22 h 12 min
